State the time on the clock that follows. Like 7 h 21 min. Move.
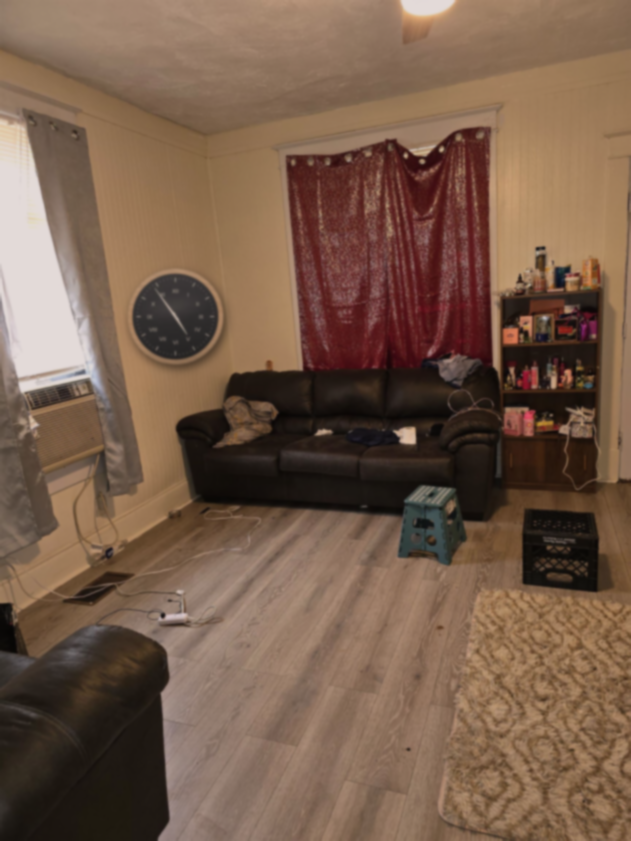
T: 4 h 54 min
